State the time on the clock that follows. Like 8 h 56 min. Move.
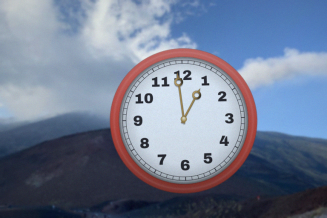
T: 12 h 59 min
